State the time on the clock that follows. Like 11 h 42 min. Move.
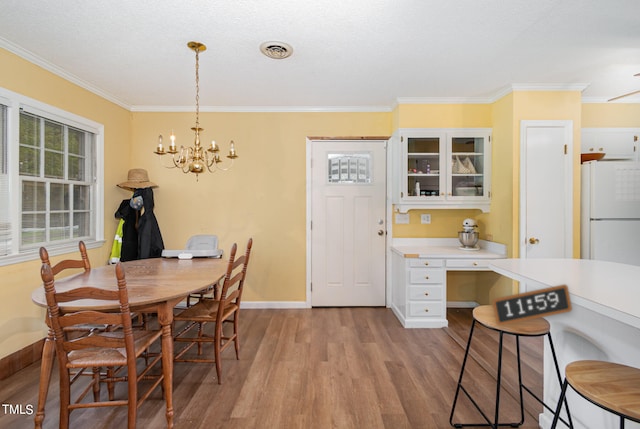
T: 11 h 59 min
